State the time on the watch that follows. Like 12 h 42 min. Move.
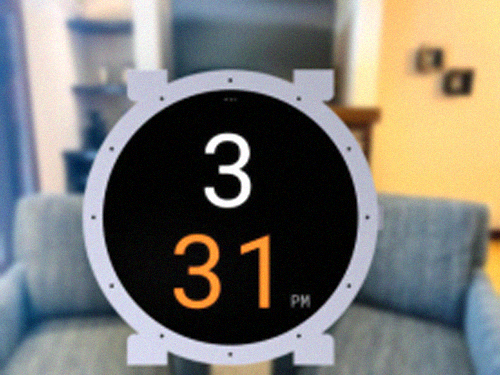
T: 3 h 31 min
